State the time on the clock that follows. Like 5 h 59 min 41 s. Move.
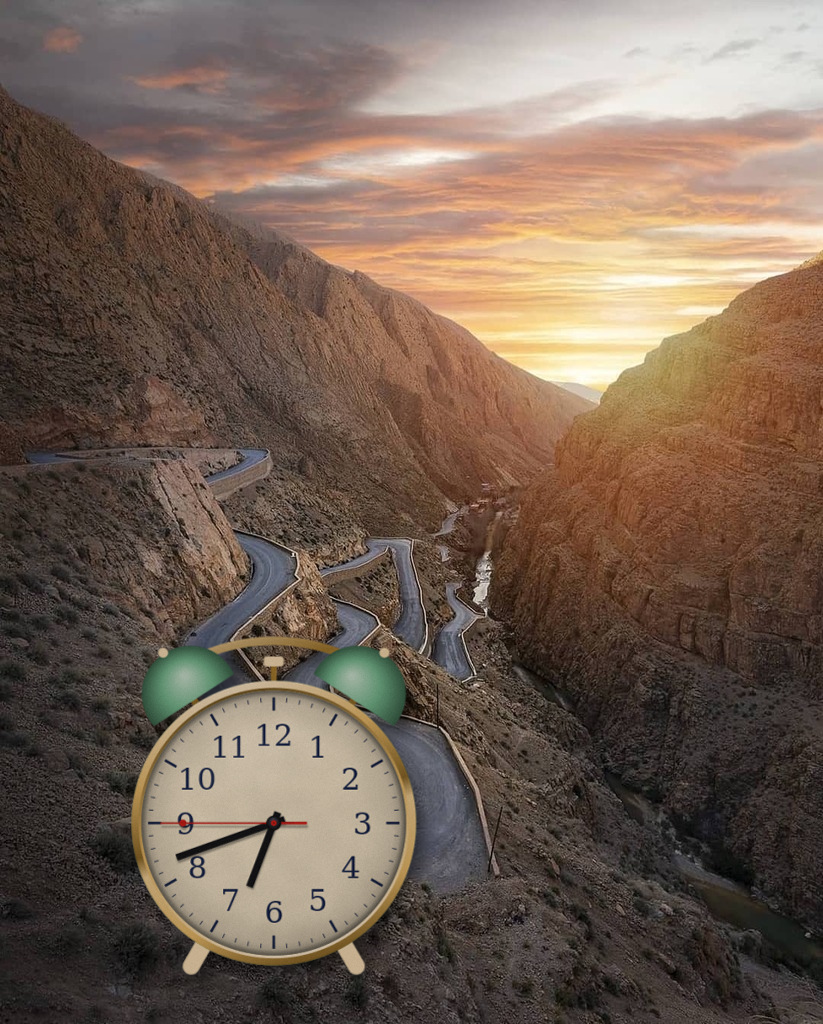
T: 6 h 41 min 45 s
